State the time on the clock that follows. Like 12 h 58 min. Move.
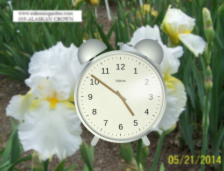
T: 4 h 51 min
